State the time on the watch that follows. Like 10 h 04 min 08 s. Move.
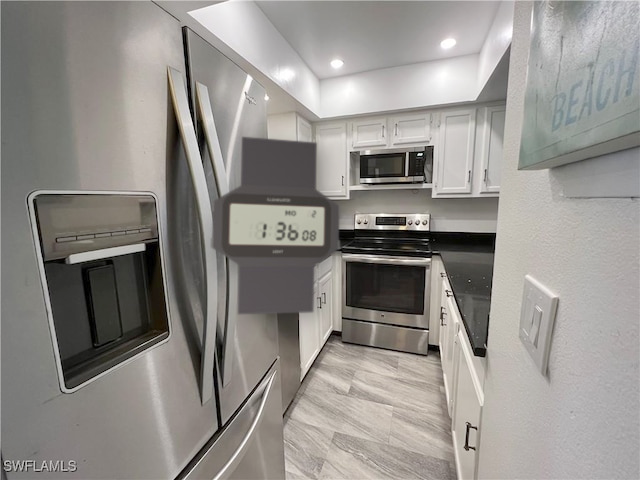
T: 1 h 36 min 08 s
